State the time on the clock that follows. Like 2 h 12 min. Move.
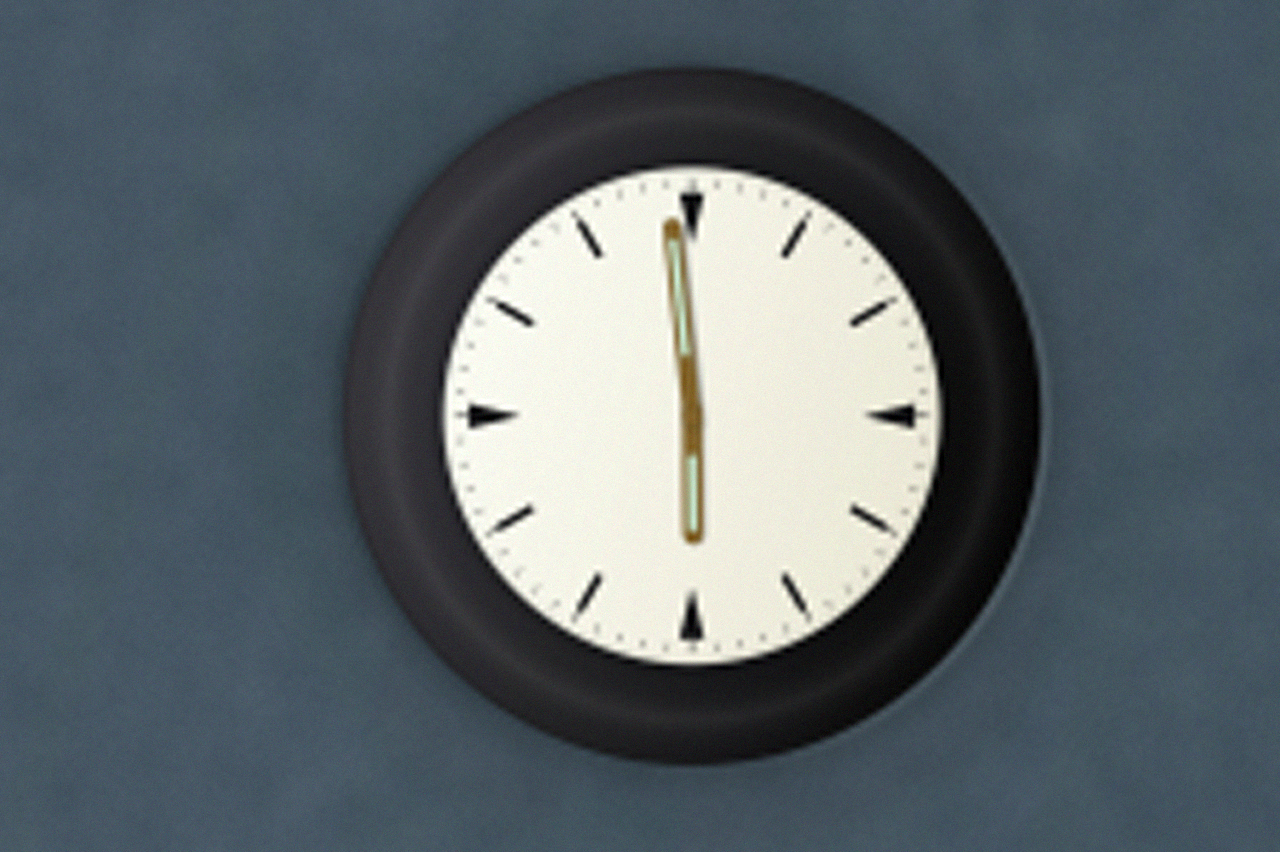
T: 5 h 59 min
